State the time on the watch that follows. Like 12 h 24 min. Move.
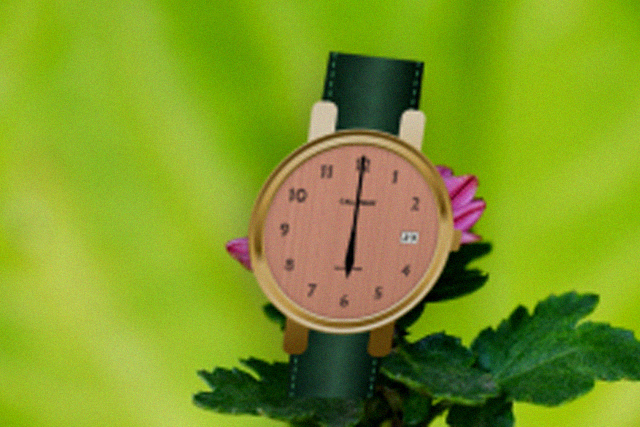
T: 6 h 00 min
